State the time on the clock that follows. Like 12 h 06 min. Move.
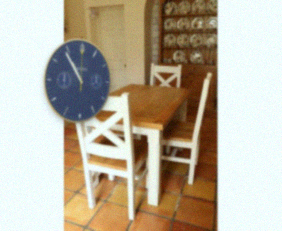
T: 10 h 54 min
